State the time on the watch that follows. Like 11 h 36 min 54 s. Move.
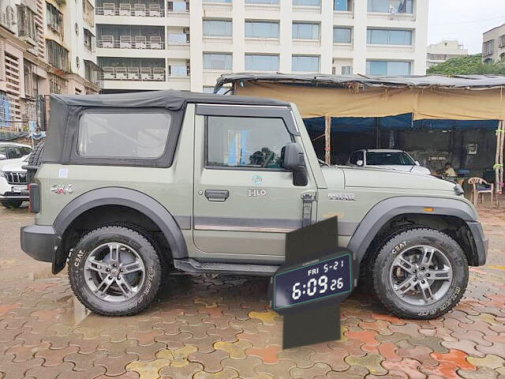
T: 6 h 09 min 26 s
